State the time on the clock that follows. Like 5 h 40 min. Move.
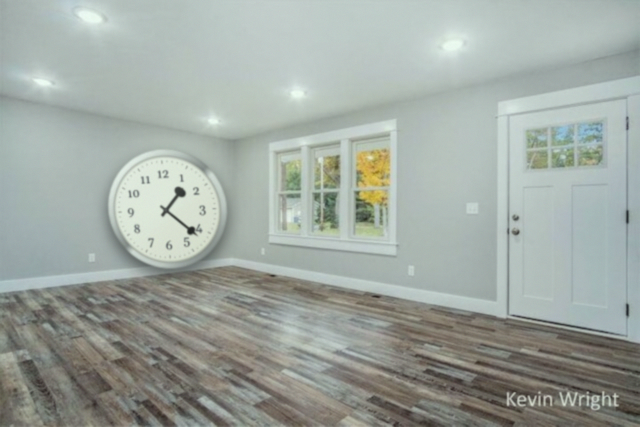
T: 1 h 22 min
